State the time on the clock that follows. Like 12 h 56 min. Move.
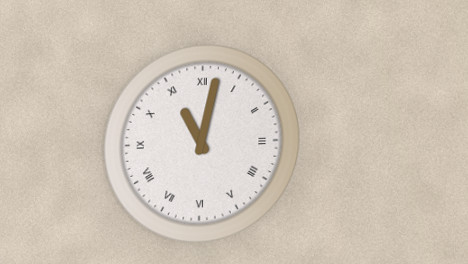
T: 11 h 02 min
